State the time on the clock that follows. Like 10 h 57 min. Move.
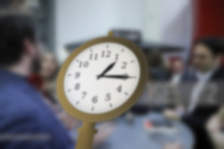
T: 1 h 15 min
